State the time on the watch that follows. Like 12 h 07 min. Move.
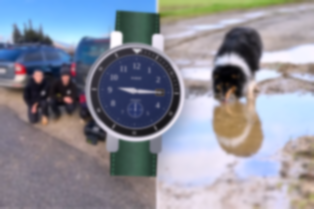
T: 9 h 15 min
